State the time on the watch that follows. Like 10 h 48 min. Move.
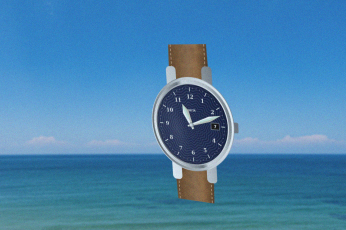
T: 11 h 12 min
